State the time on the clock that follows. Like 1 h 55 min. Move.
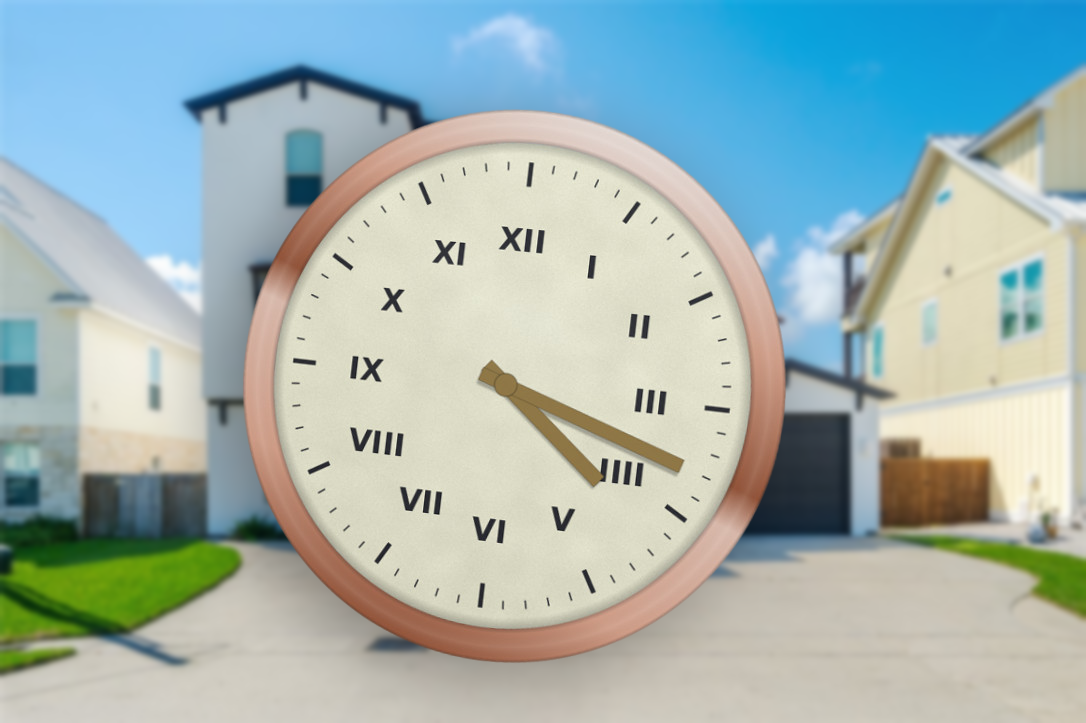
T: 4 h 18 min
